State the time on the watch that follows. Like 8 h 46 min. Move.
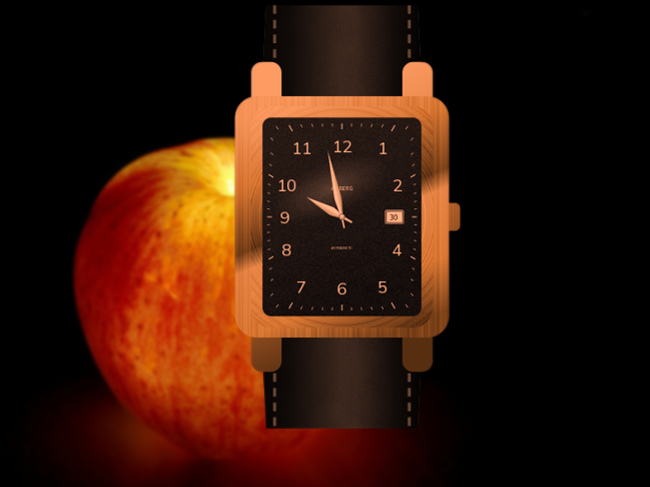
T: 9 h 58 min
